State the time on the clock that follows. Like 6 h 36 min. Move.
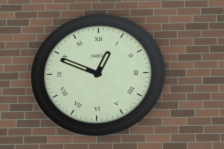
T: 12 h 49 min
